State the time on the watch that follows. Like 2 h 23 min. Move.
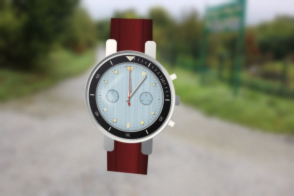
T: 12 h 06 min
